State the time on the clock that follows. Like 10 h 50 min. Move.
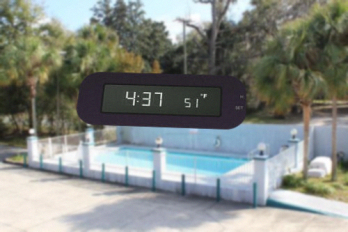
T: 4 h 37 min
